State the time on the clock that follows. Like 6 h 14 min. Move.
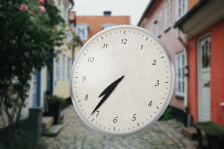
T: 7 h 36 min
